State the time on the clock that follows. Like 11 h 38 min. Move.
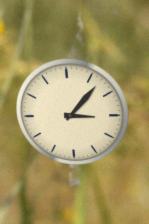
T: 3 h 07 min
